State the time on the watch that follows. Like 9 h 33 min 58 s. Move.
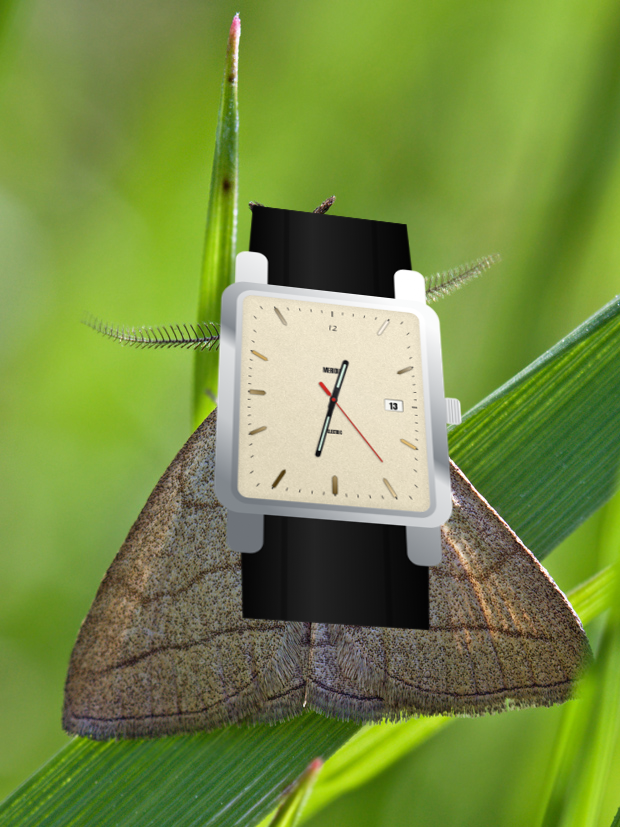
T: 12 h 32 min 24 s
